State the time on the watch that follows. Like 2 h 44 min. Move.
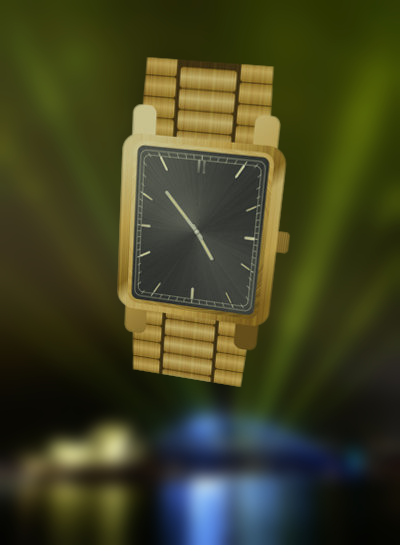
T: 4 h 53 min
